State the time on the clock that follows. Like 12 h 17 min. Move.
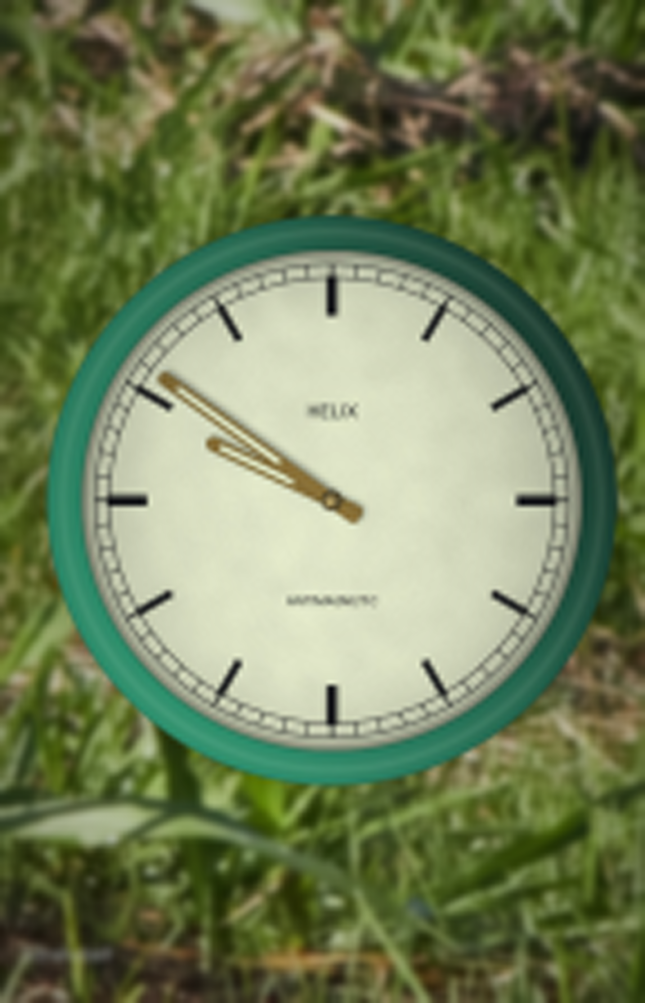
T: 9 h 51 min
